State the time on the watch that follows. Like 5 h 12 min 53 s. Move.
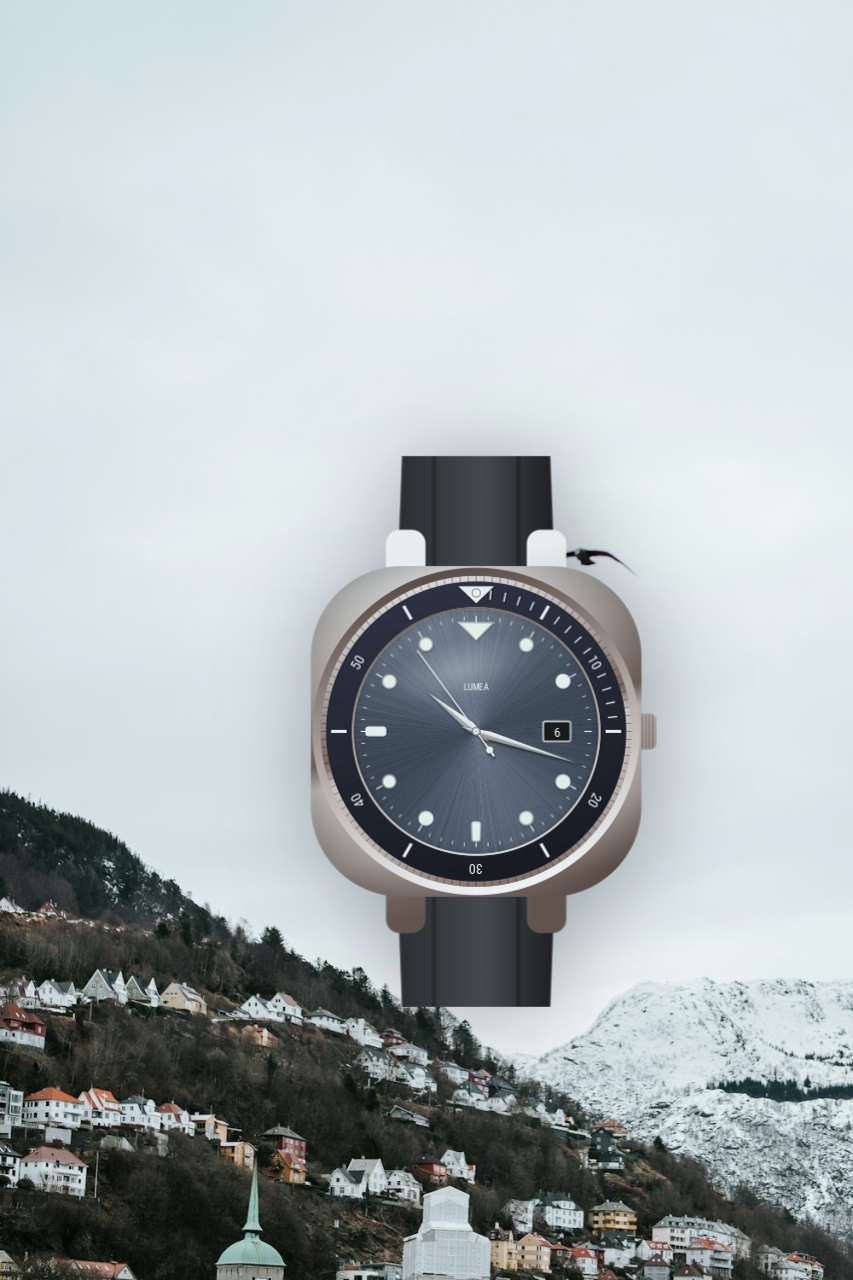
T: 10 h 17 min 54 s
